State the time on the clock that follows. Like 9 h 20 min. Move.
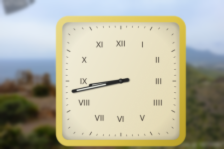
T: 8 h 43 min
